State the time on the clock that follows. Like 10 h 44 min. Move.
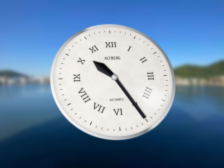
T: 10 h 25 min
